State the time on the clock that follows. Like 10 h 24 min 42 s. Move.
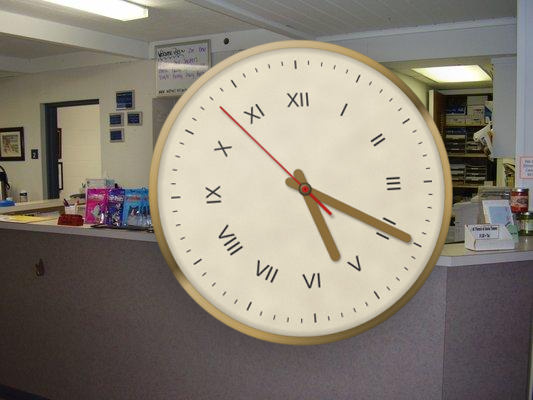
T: 5 h 19 min 53 s
